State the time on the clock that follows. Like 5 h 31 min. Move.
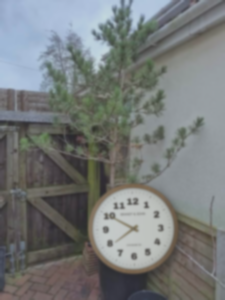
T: 7 h 50 min
